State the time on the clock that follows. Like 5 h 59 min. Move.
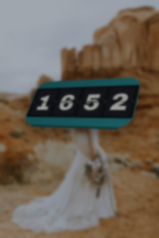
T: 16 h 52 min
